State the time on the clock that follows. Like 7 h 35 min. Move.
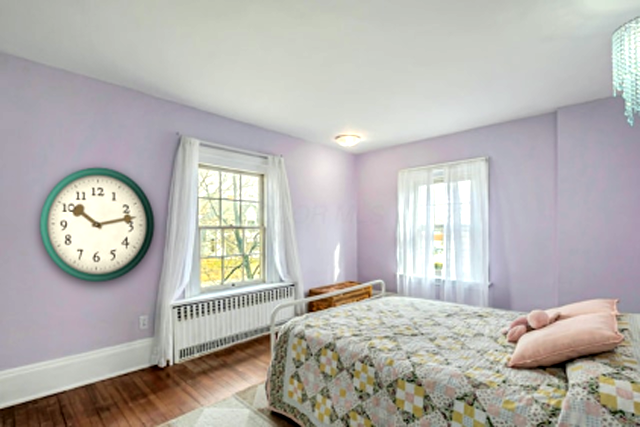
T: 10 h 13 min
